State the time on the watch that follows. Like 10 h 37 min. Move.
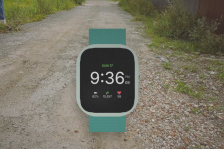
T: 9 h 36 min
